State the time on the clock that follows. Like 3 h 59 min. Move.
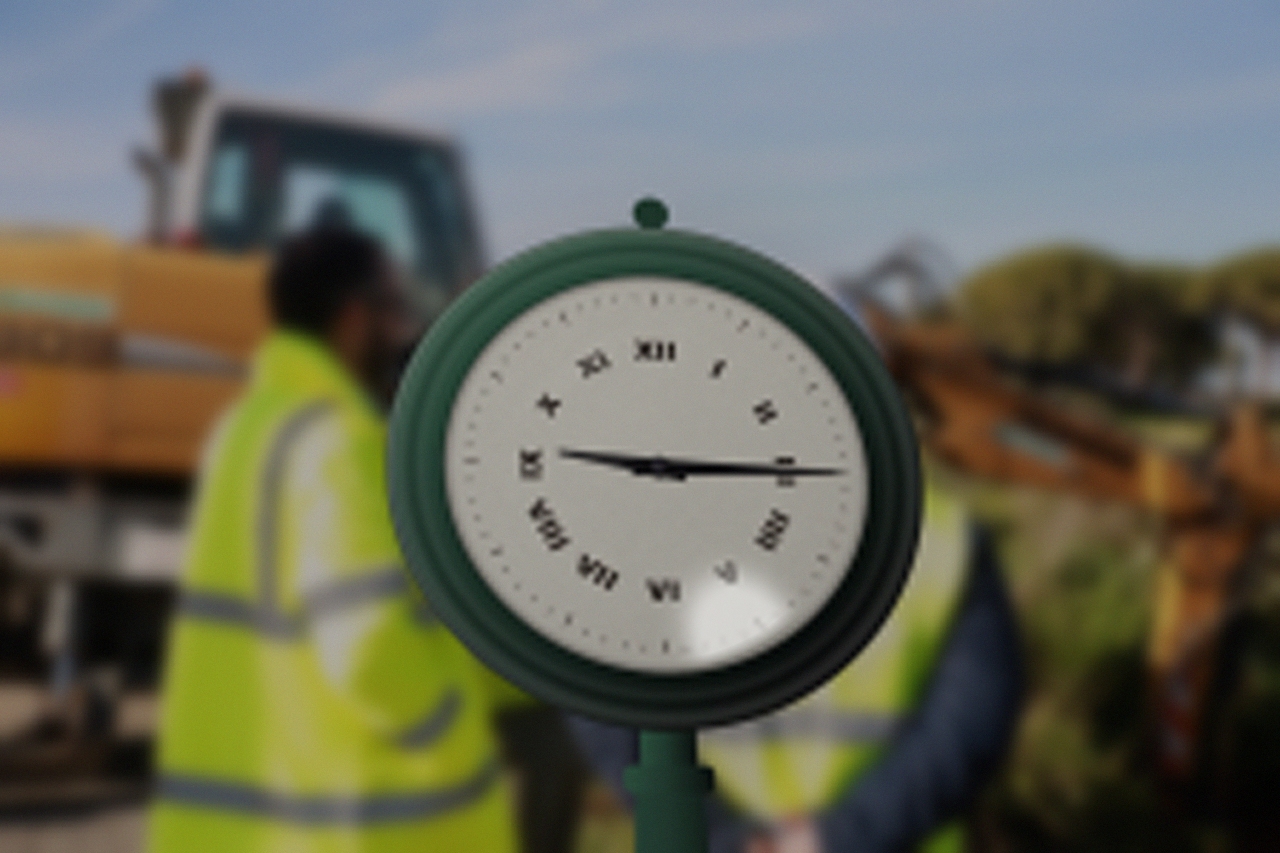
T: 9 h 15 min
